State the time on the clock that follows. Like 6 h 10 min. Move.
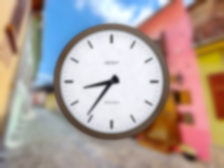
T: 8 h 36 min
